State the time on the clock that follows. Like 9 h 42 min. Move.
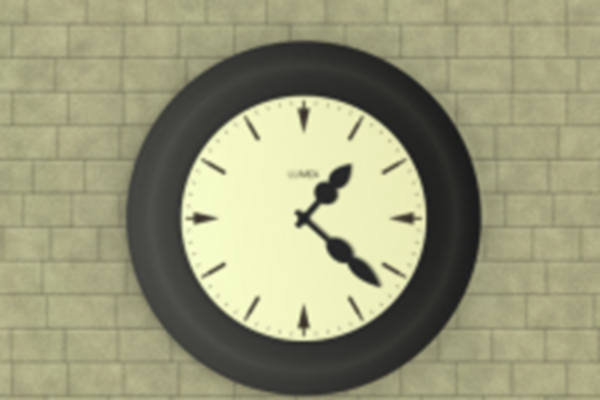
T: 1 h 22 min
